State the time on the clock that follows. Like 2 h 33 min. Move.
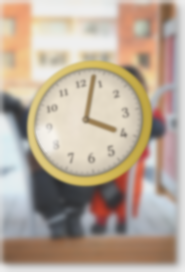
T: 4 h 03 min
